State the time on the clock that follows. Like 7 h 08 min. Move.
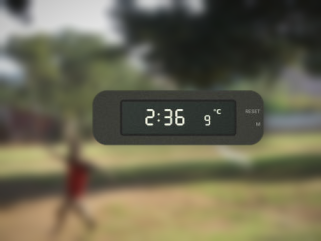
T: 2 h 36 min
